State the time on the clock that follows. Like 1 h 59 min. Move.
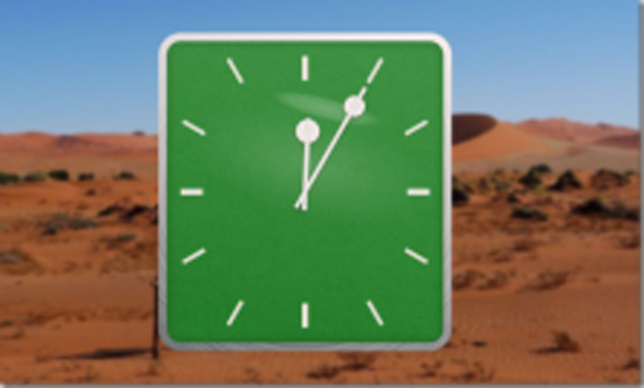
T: 12 h 05 min
